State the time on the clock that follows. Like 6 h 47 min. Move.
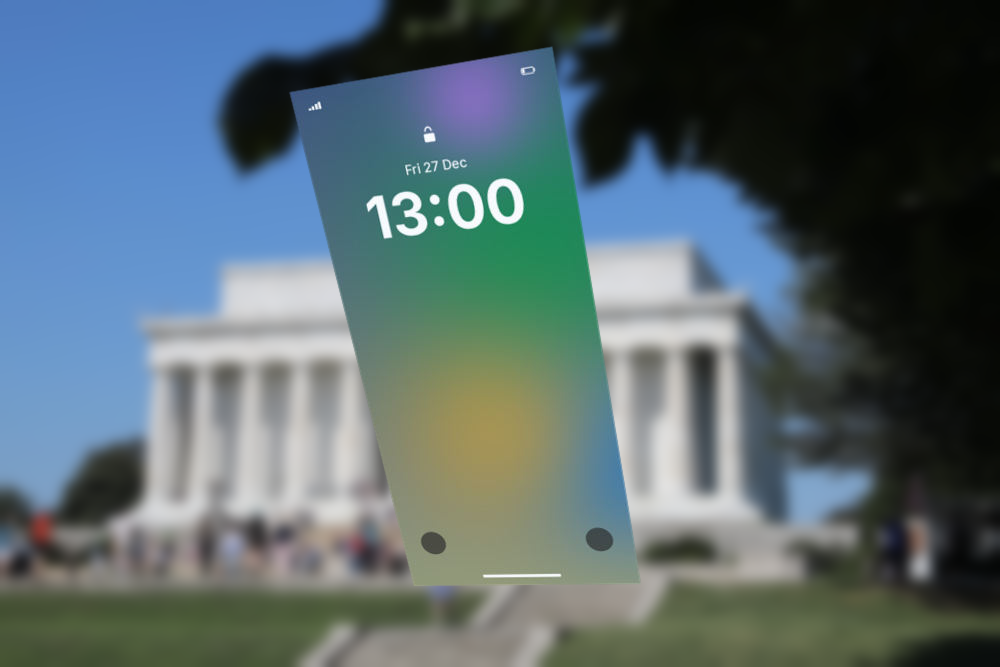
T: 13 h 00 min
